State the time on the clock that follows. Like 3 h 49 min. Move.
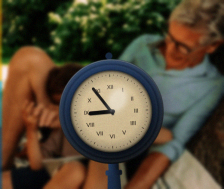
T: 8 h 54 min
